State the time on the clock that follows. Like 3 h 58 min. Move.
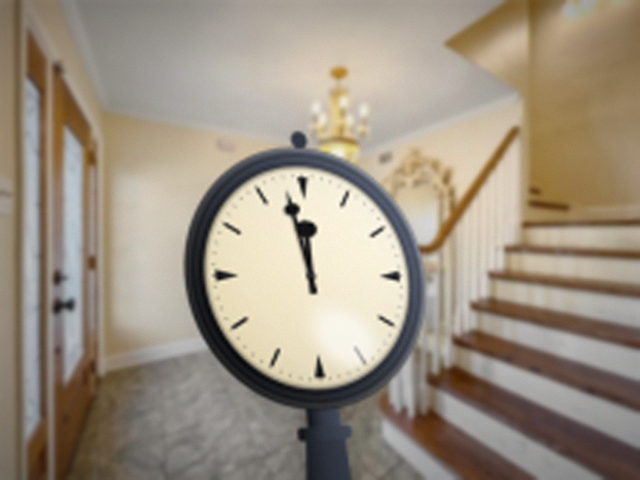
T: 11 h 58 min
